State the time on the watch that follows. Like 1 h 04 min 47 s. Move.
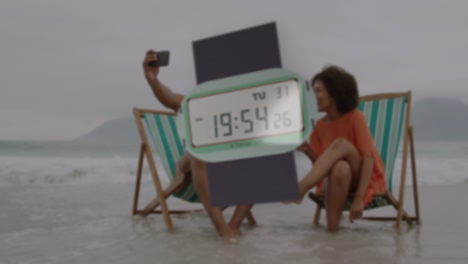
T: 19 h 54 min 26 s
